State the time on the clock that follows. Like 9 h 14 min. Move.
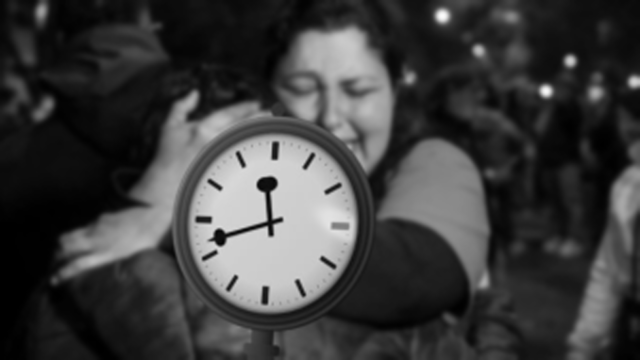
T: 11 h 42 min
